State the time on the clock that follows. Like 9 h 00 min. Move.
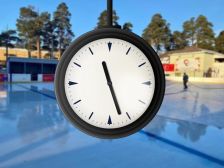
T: 11 h 27 min
